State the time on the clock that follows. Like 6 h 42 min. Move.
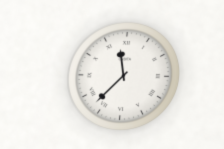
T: 11 h 37 min
